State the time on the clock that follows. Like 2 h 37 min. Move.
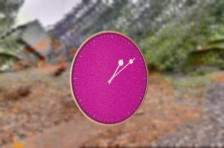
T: 1 h 09 min
